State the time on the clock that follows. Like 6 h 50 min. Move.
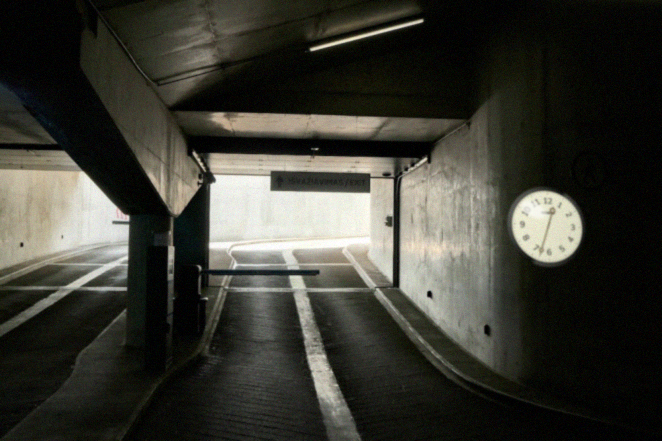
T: 12 h 33 min
